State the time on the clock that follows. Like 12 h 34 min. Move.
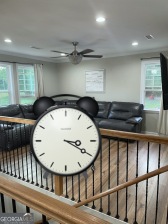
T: 3 h 20 min
